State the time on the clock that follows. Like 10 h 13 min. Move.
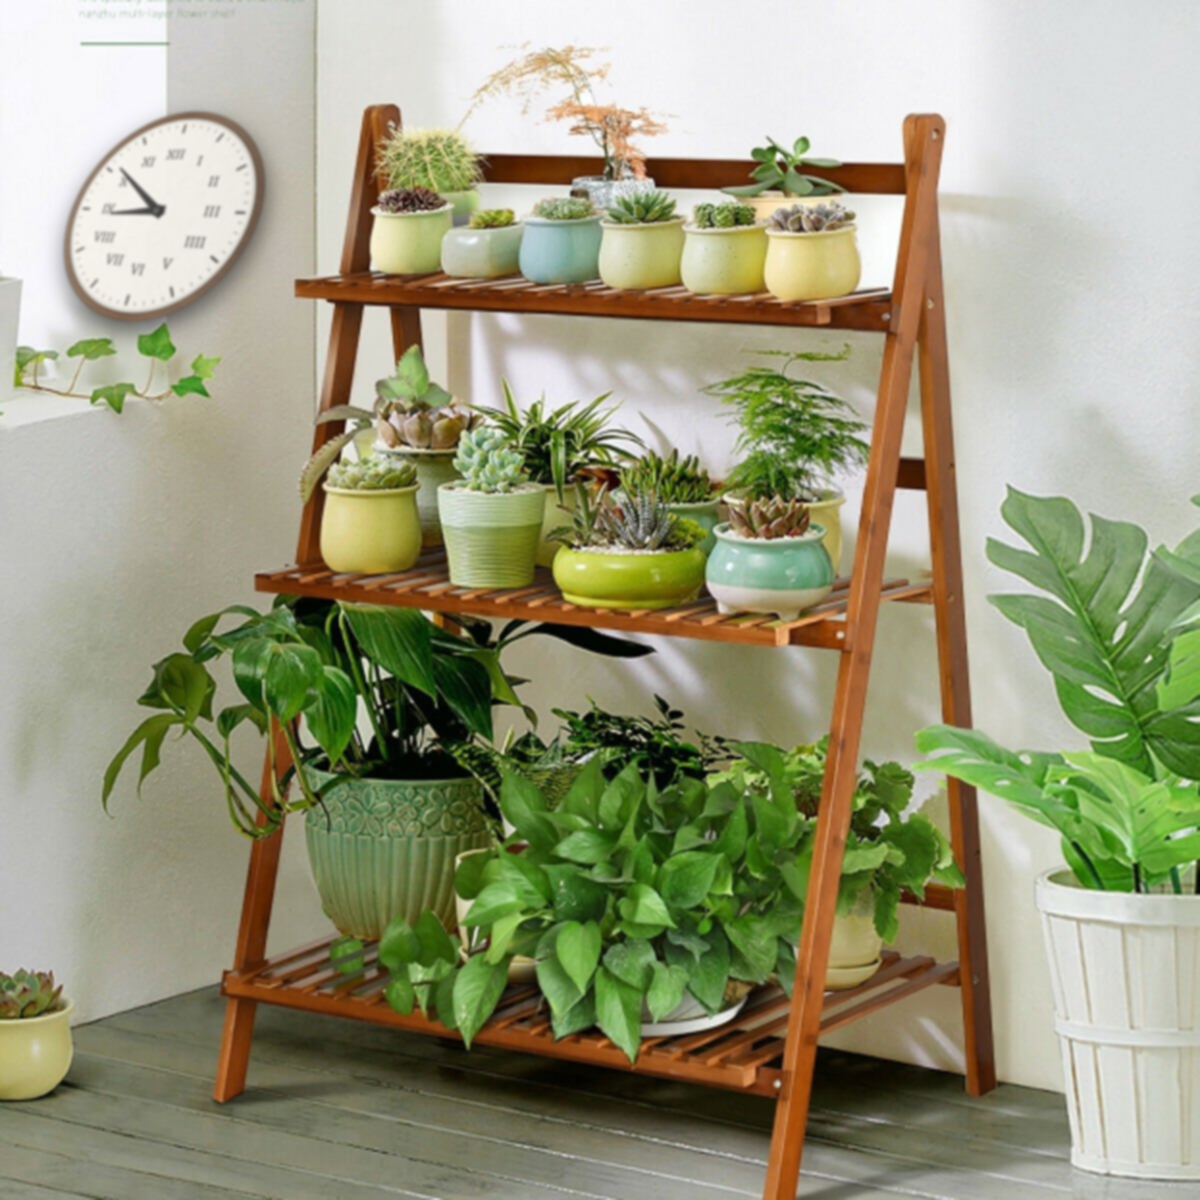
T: 8 h 51 min
